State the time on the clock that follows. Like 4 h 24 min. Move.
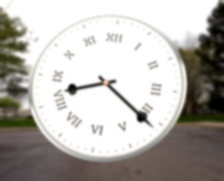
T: 8 h 21 min
